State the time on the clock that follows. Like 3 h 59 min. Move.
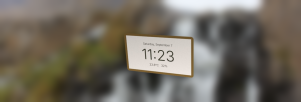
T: 11 h 23 min
